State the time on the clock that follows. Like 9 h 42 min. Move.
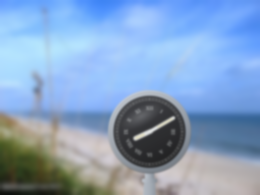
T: 8 h 10 min
